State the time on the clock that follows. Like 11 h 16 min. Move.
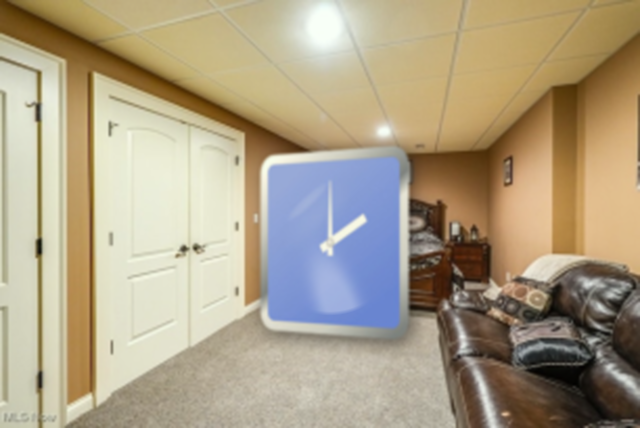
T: 2 h 00 min
